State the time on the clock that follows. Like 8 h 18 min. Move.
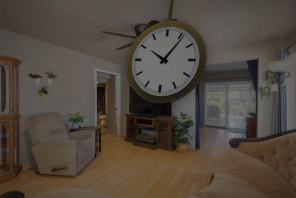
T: 10 h 06 min
